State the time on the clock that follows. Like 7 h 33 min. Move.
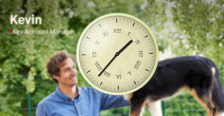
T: 1 h 37 min
